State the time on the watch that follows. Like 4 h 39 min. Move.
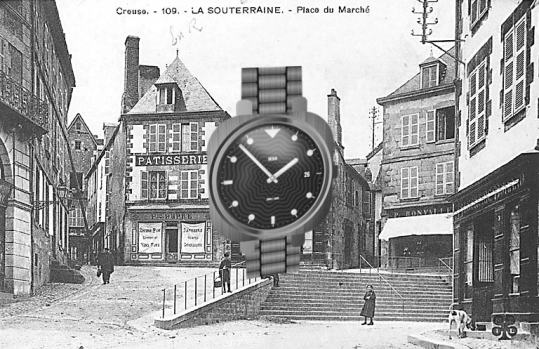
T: 1 h 53 min
